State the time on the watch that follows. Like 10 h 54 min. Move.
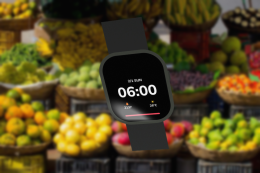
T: 6 h 00 min
